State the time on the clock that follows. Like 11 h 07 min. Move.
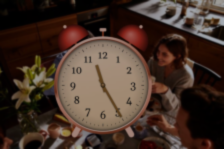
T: 11 h 25 min
